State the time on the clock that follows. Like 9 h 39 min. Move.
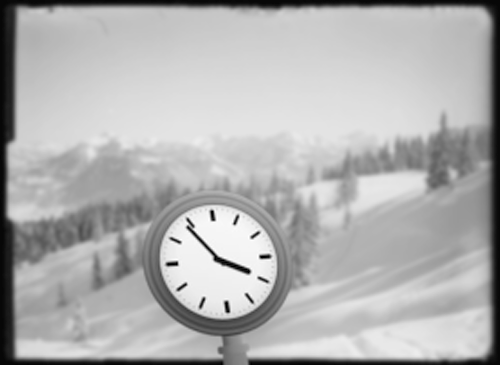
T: 3 h 54 min
